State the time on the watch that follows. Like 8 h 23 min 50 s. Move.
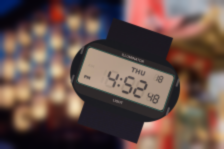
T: 4 h 52 min 48 s
